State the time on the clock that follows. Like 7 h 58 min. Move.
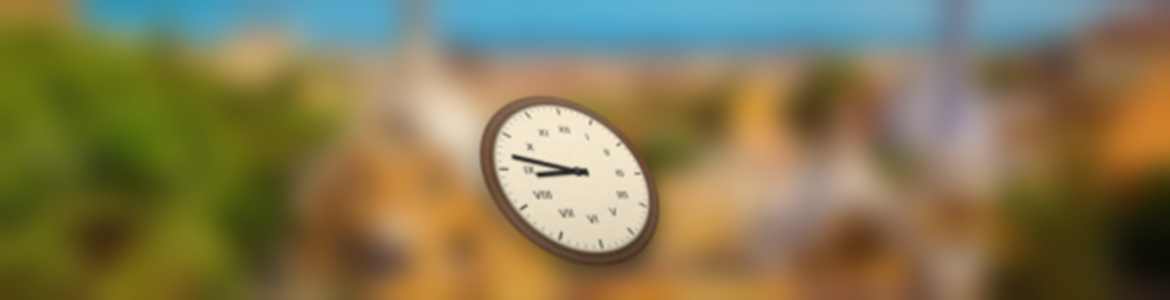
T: 8 h 47 min
